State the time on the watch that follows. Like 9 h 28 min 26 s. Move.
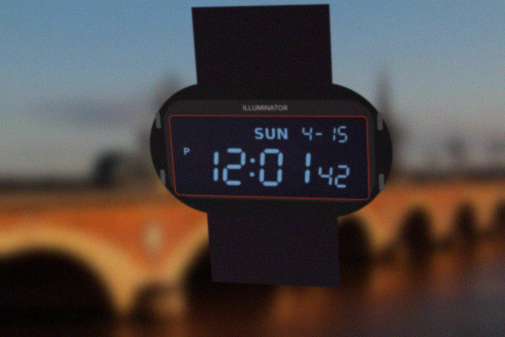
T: 12 h 01 min 42 s
